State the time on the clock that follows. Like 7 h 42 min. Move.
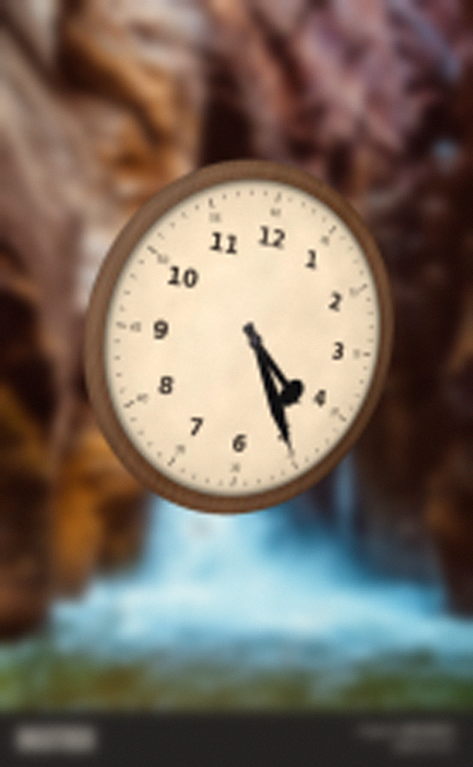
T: 4 h 25 min
